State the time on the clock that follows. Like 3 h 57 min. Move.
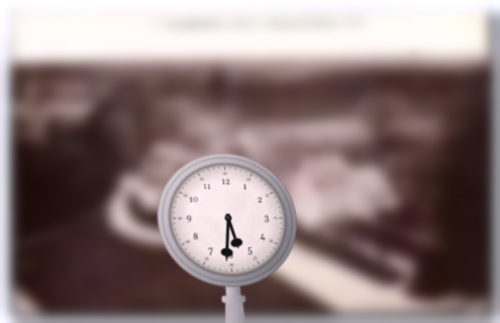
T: 5 h 31 min
